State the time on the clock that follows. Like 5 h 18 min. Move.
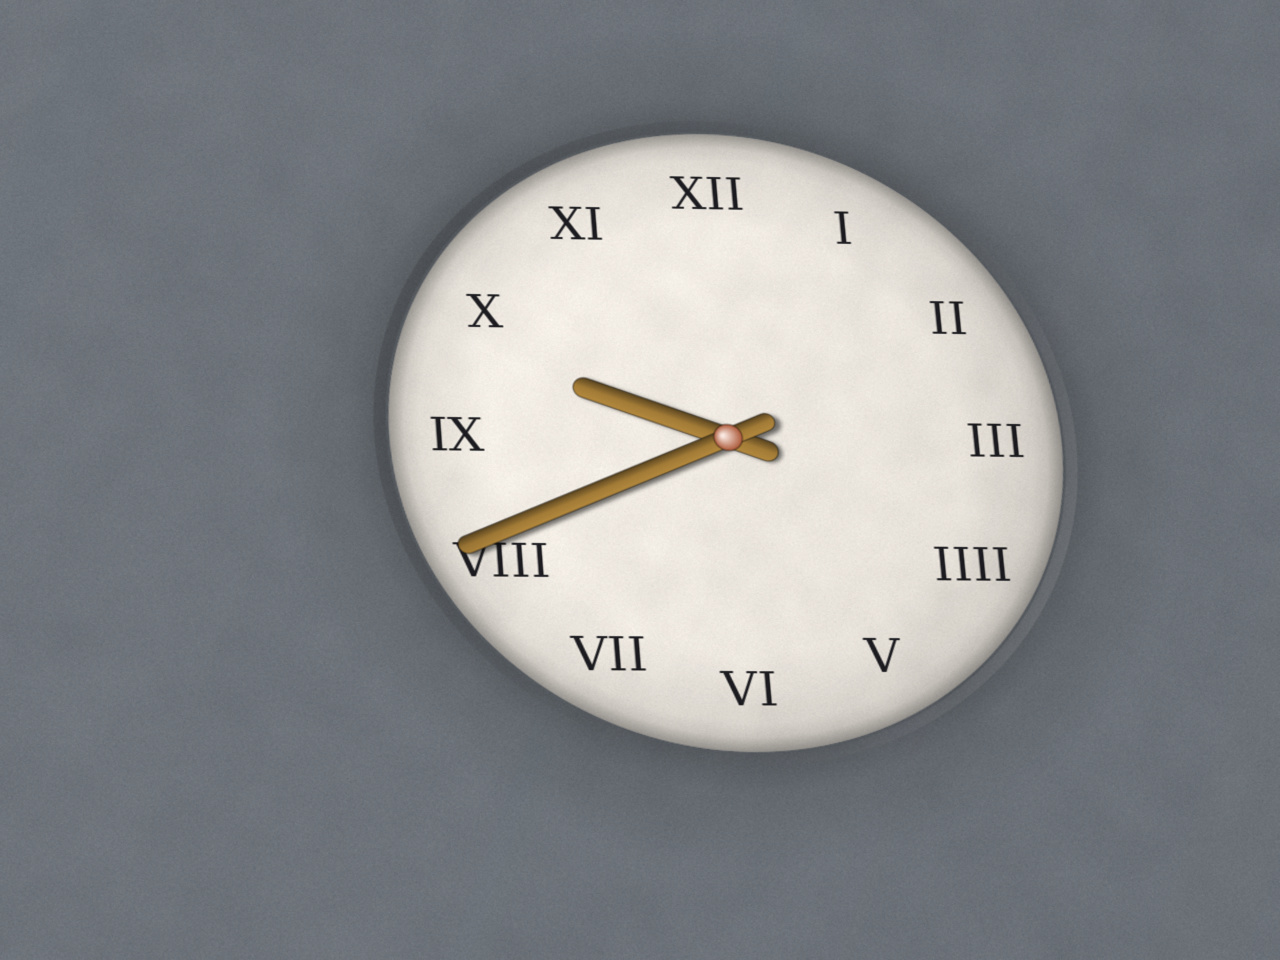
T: 9 h 41 min
